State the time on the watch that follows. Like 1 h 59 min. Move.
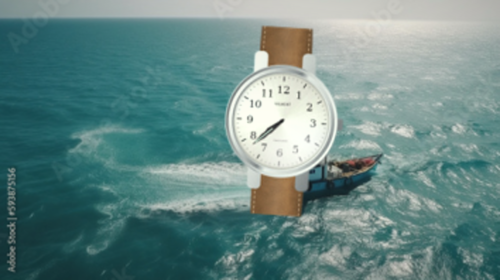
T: 7 h 38 min
